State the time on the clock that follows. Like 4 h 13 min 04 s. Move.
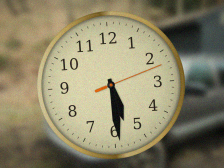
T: 5 h 29 min 12 s
